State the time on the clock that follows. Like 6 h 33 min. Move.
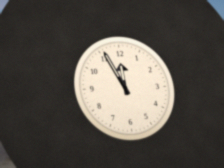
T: 11 h 56 min
